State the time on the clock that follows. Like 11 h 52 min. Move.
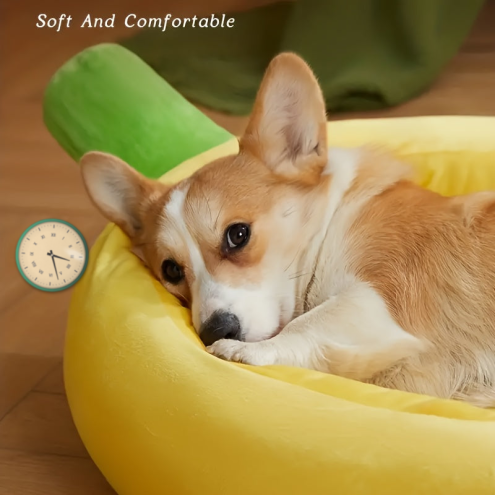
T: 3 h 27 min
